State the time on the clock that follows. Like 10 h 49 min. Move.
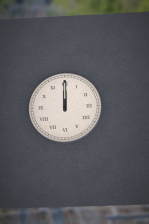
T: 12 h 00 min
